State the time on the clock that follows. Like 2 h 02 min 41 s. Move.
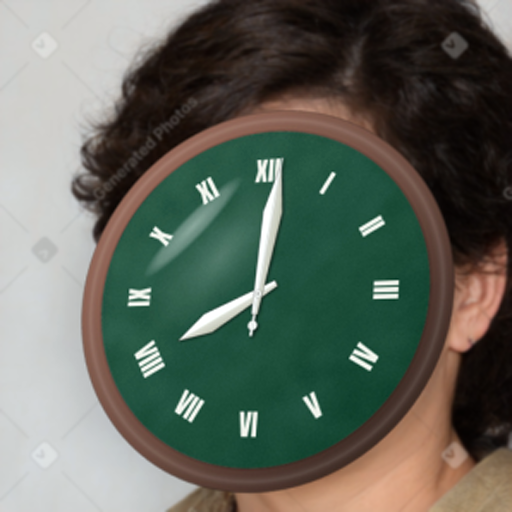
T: 8 h 01 min 01 s
